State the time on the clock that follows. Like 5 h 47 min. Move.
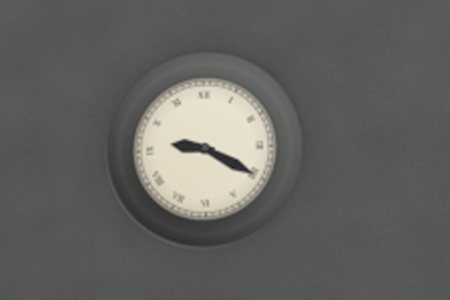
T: 9 h 20 min
